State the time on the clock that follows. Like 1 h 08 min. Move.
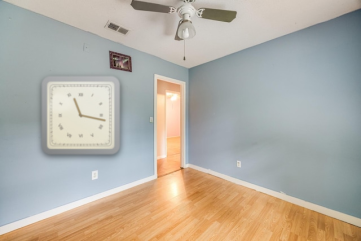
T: 11 h 17 min
